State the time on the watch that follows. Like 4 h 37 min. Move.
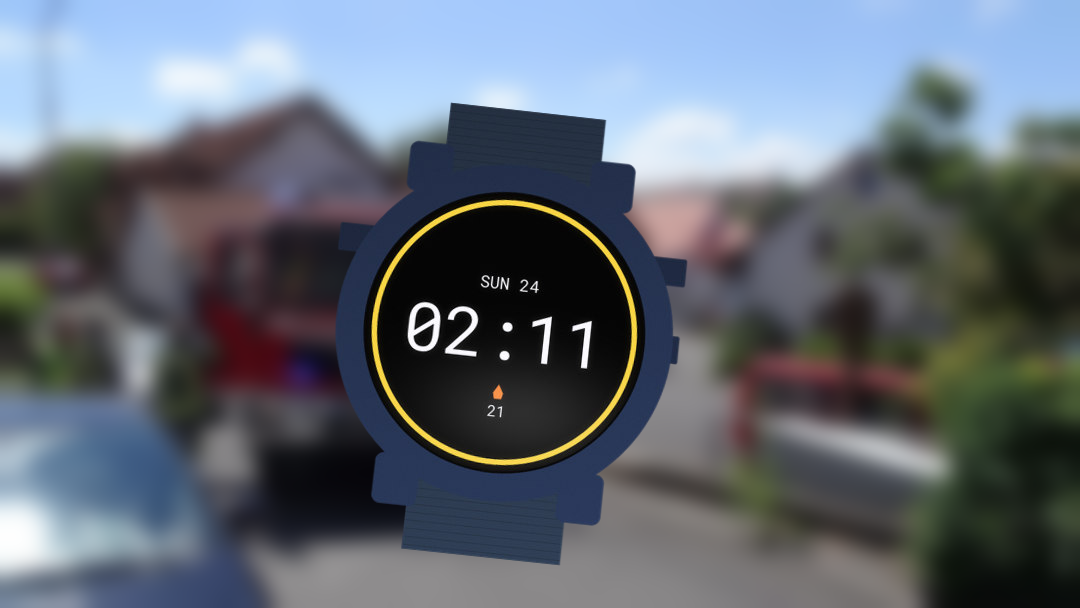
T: 2 h 11 min
